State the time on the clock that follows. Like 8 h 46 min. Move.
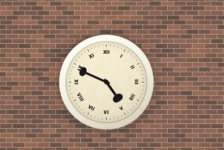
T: 4 h 49 min
